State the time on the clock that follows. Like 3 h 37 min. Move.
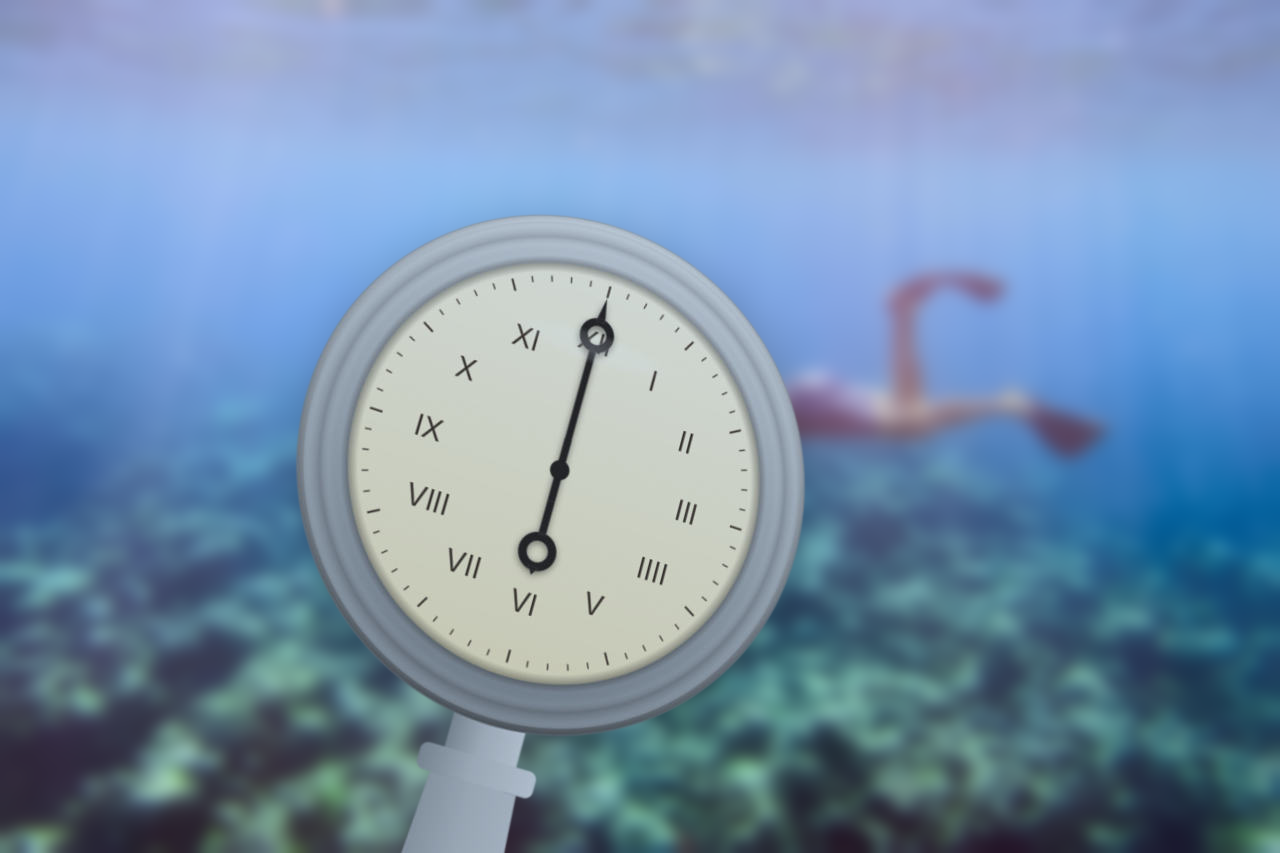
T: 6 h 00 min
